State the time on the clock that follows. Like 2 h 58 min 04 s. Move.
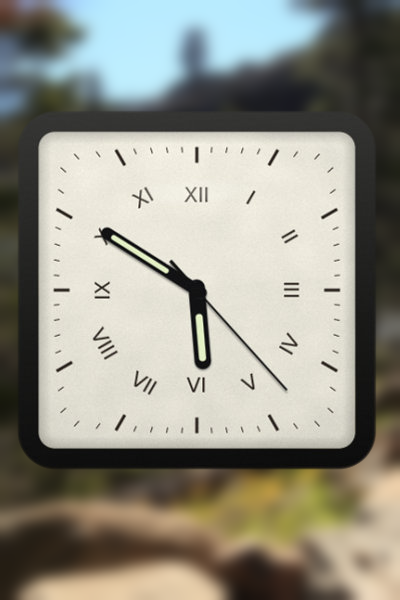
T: 5 h 50 min 23 s
